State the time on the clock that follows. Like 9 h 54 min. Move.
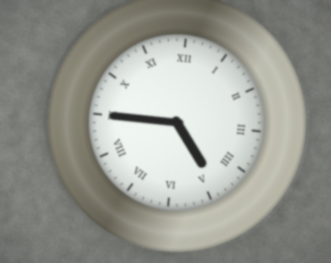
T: 4 h 45 min
